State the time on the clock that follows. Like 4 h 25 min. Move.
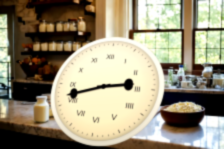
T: 2 h 42 min
